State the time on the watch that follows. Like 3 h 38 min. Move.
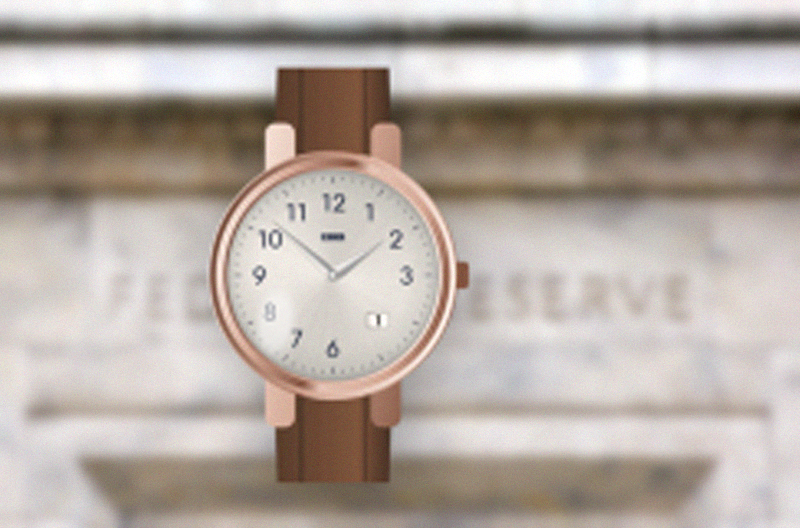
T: 1 h 52 min
